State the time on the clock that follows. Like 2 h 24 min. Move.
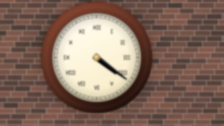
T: 4 h 21 min
